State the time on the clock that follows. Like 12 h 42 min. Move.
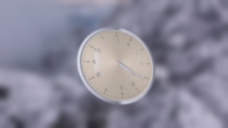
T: 4 h 21 min
